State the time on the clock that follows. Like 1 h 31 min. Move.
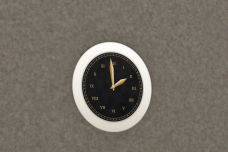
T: 1 h 59 min
